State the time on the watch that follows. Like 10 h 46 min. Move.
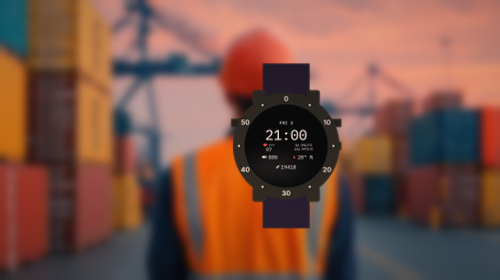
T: 21 h 00 min
